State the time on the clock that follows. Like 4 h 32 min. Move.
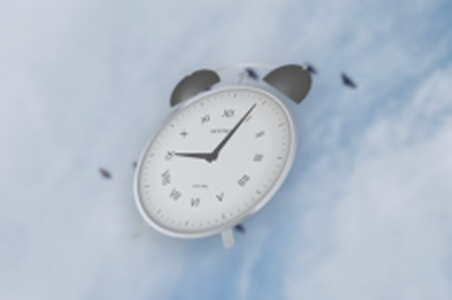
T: 9 h 04 min
